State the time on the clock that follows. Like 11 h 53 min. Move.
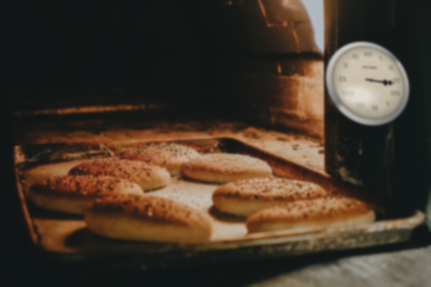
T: 3 h 16 min
